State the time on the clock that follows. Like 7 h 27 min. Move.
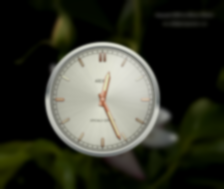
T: 12 h 26 min
